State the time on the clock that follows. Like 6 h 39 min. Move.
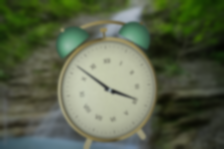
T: 3 h 52 min
